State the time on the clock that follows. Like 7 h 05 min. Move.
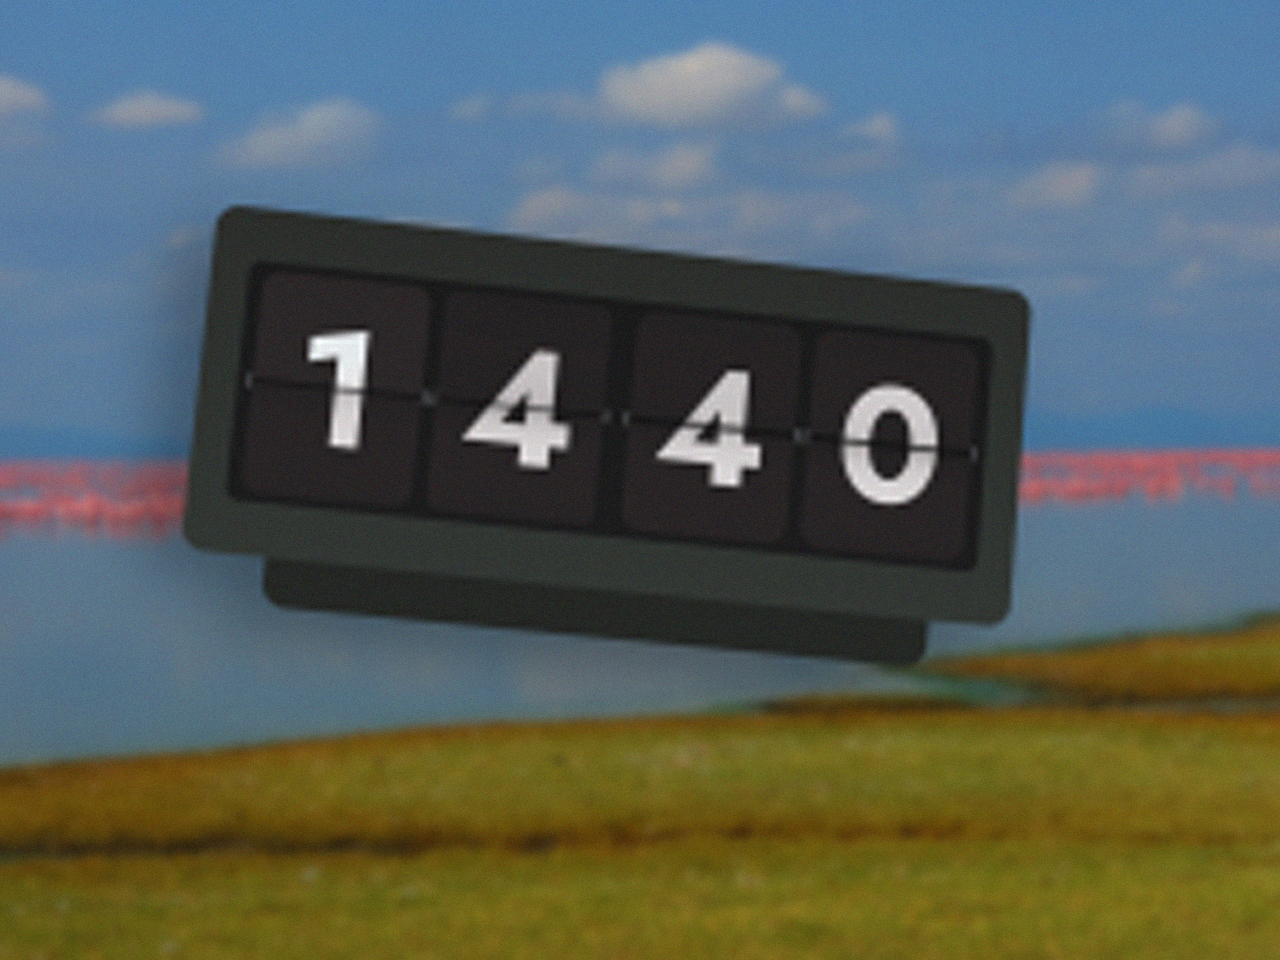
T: 14 h 40 min
